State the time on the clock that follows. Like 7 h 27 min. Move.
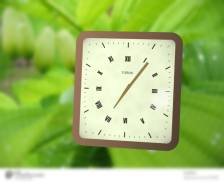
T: 7 h 06 min
